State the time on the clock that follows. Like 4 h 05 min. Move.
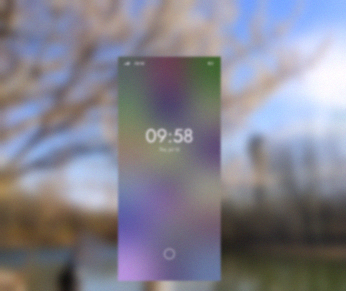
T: 9 h 58 min
